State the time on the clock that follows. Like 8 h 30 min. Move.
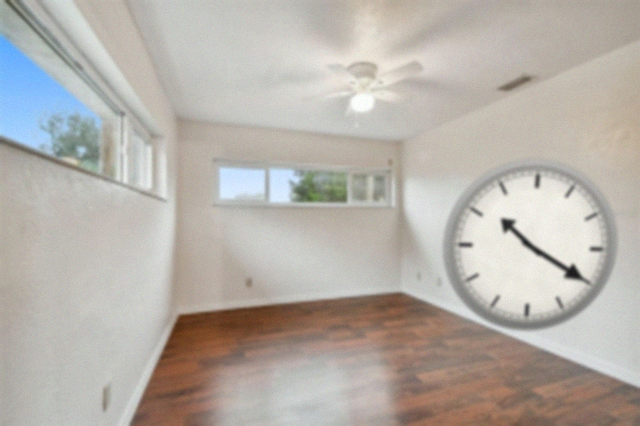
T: 10 h 20 min
